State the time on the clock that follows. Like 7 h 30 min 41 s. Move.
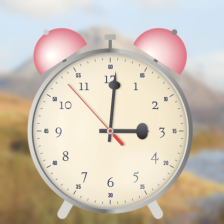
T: 3 h 00 min 53 s
